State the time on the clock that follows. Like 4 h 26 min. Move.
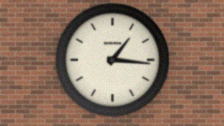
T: 1 h 16 min
